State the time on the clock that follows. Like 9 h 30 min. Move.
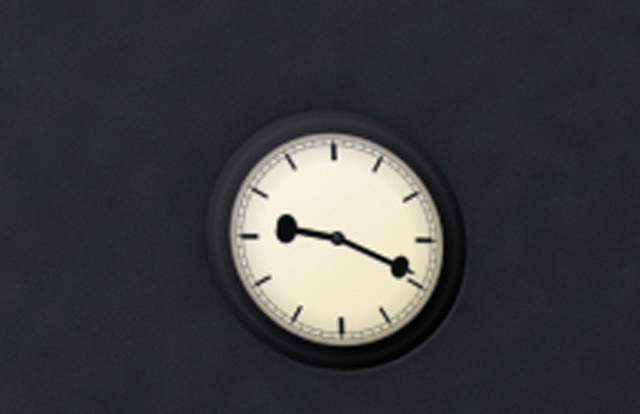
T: 9 h 19 min
